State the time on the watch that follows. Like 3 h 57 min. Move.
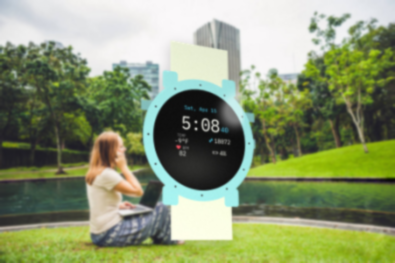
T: 5 h 08 min
